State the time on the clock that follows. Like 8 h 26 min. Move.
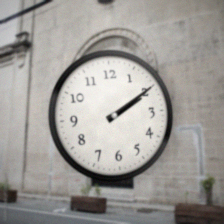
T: 2 h 10 min
